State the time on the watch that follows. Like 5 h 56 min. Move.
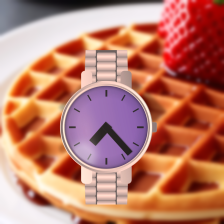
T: 7 h 23 min
